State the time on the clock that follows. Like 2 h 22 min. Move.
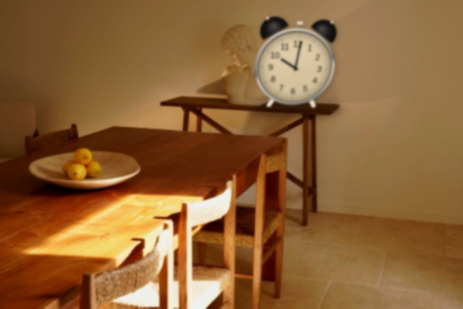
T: 10 h 01 min
